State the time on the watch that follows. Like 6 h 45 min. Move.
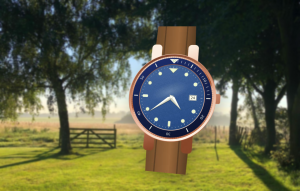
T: 4 h 39 min
